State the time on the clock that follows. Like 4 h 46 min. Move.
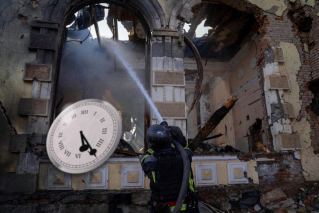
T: 5 h 24 min
